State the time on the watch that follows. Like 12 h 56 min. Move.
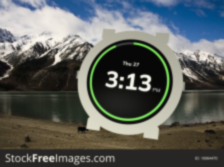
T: 3 h 13 min
